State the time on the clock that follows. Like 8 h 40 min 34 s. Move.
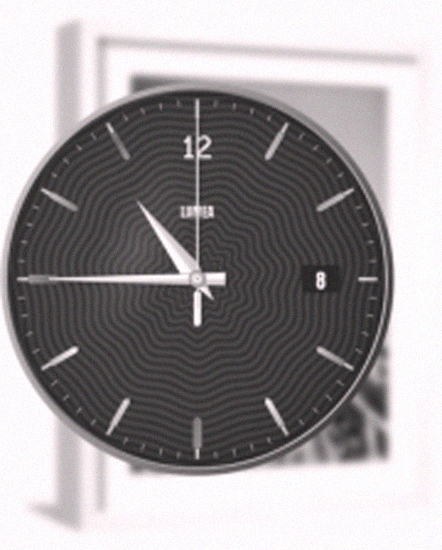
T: 10 h 45 min 00 s
